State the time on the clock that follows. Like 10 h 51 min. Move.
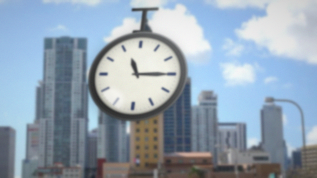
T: 11 h 15 min
